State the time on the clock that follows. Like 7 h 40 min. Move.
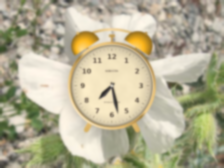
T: 7 h 28 min
